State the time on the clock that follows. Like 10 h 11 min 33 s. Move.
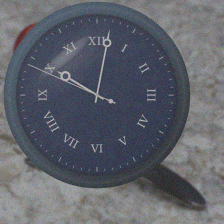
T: 10 h 01 min 49 s
